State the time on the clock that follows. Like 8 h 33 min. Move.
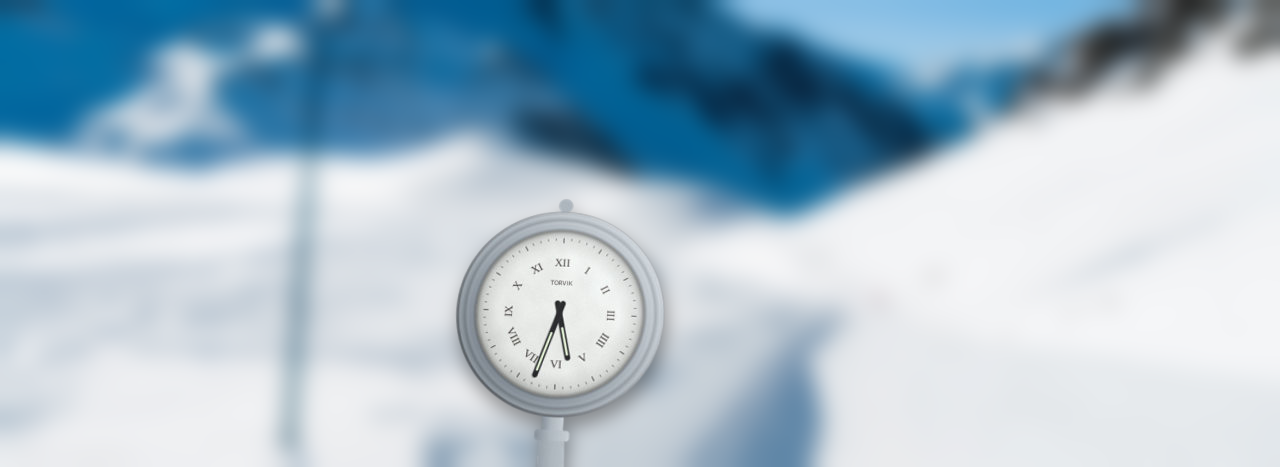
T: 5 h 33 min
